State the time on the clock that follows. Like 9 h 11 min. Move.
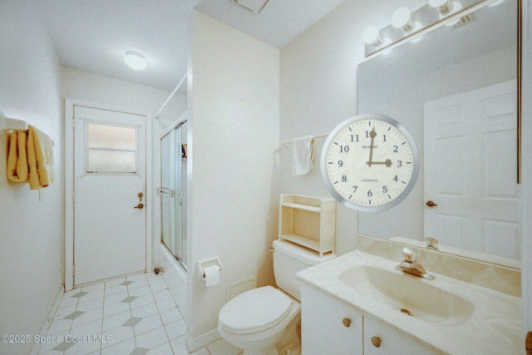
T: 3 h 01 min
